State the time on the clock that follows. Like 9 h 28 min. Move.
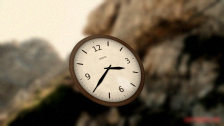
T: 3 h 40 min
